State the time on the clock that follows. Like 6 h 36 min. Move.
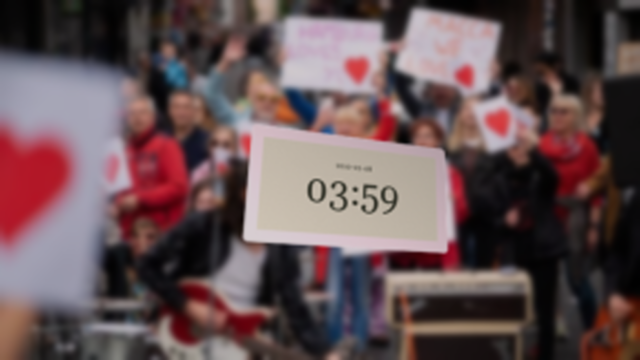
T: 3 h 59 min
